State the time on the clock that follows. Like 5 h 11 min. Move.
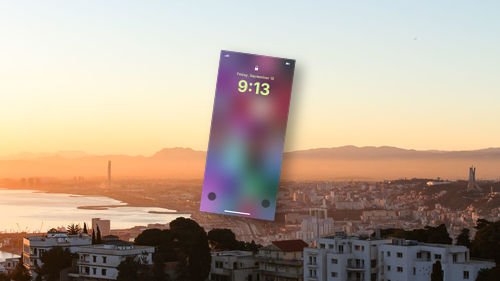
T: 9 h 13 min
